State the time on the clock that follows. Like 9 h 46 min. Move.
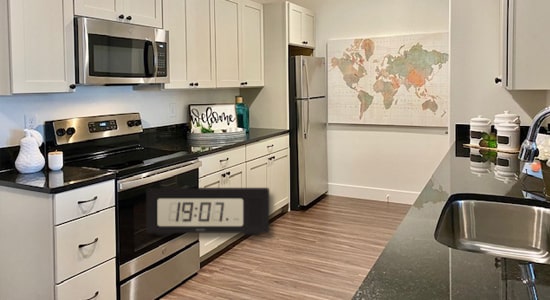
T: 19 h 07 min
